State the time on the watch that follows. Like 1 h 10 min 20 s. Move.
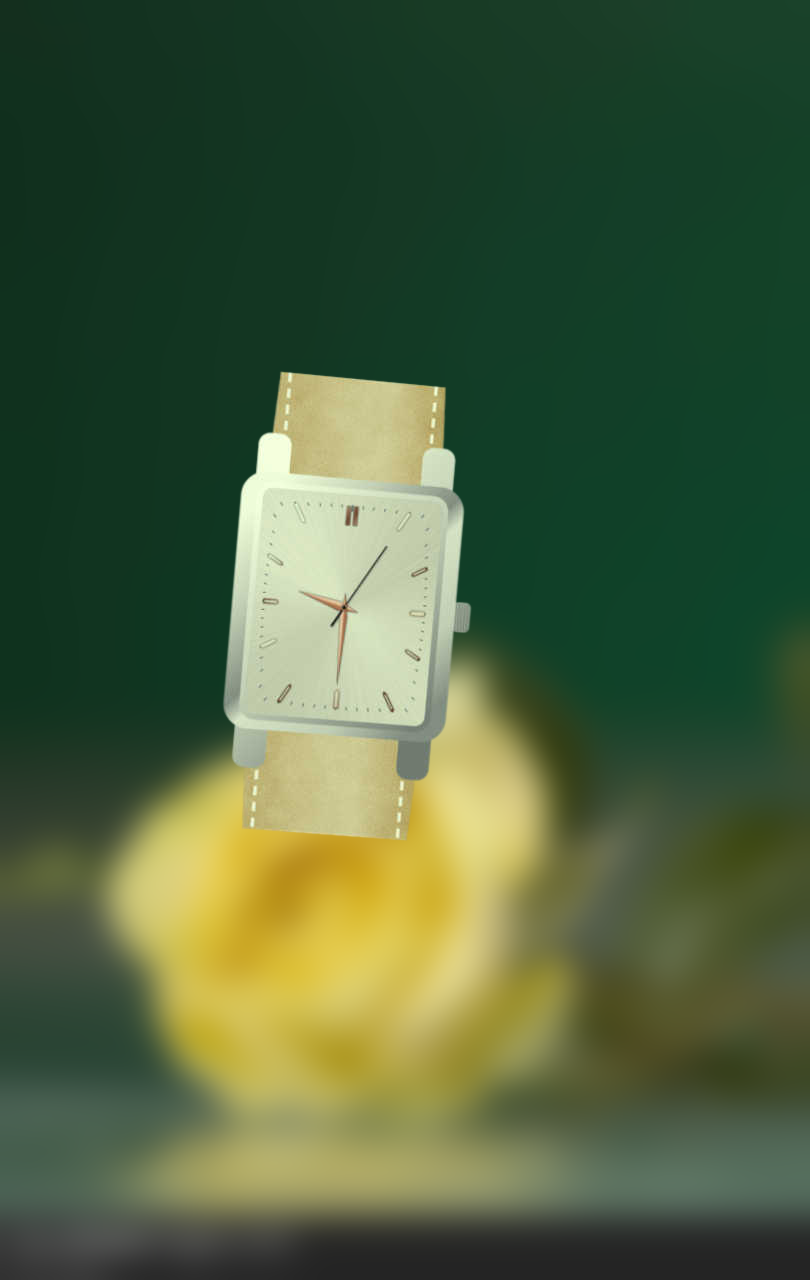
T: 9 h 30 min 05 s
